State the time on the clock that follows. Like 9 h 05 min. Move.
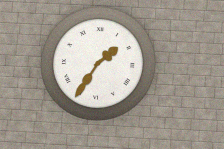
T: 1 h 35 min
